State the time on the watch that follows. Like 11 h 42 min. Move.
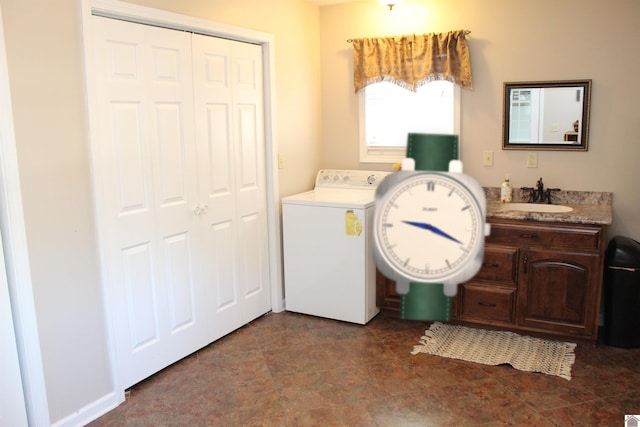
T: 9 h 19 min
